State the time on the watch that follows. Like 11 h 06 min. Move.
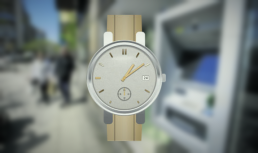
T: 1 h 09 min
